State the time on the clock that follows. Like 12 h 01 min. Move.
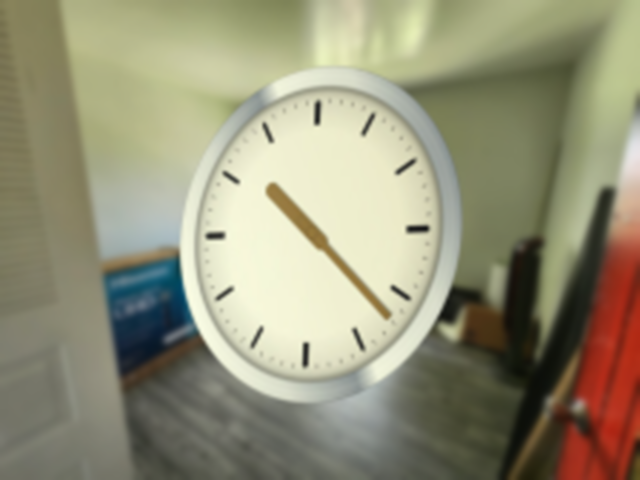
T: 10 h 22 min
